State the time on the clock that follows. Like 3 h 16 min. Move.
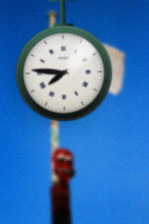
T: 7 h 46 min
